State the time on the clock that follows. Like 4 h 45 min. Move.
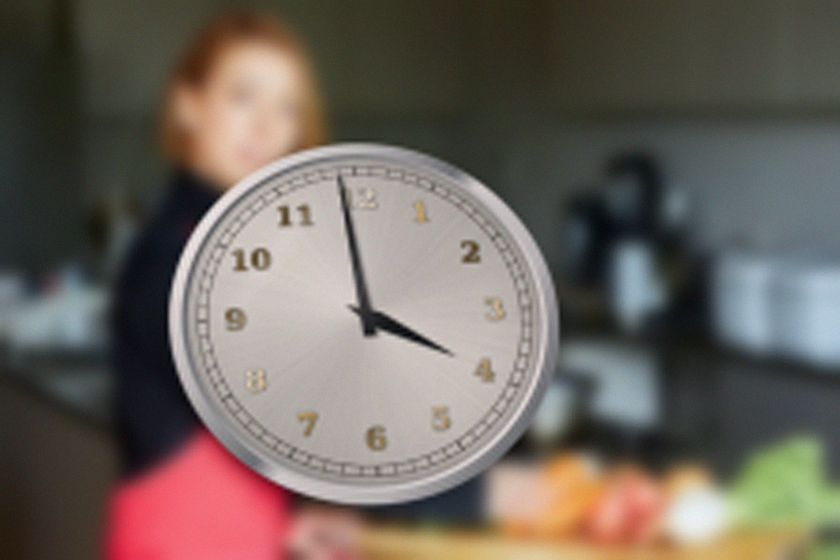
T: 3 h 59 min
